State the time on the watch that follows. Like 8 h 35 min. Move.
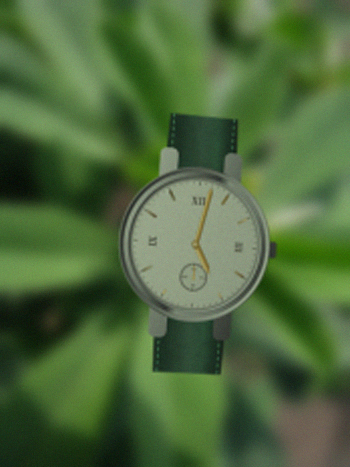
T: 5 h 02 min
